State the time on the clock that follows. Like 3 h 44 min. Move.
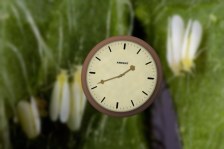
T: 1 h 41 min
